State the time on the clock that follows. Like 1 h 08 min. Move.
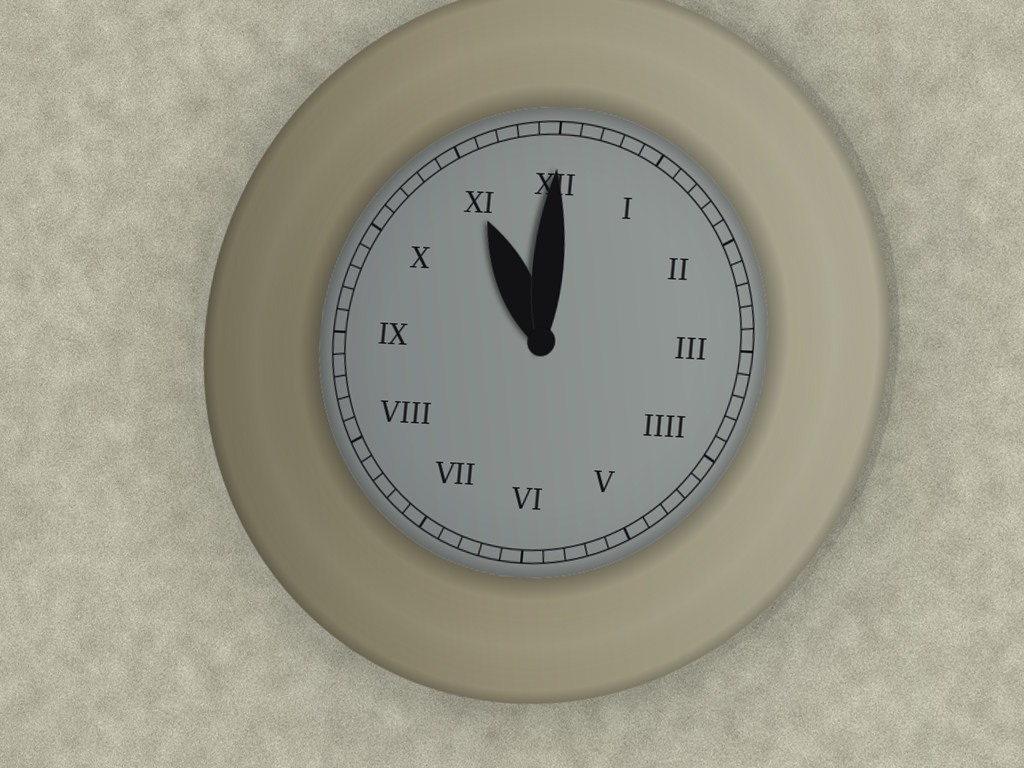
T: 11 h 00 min
